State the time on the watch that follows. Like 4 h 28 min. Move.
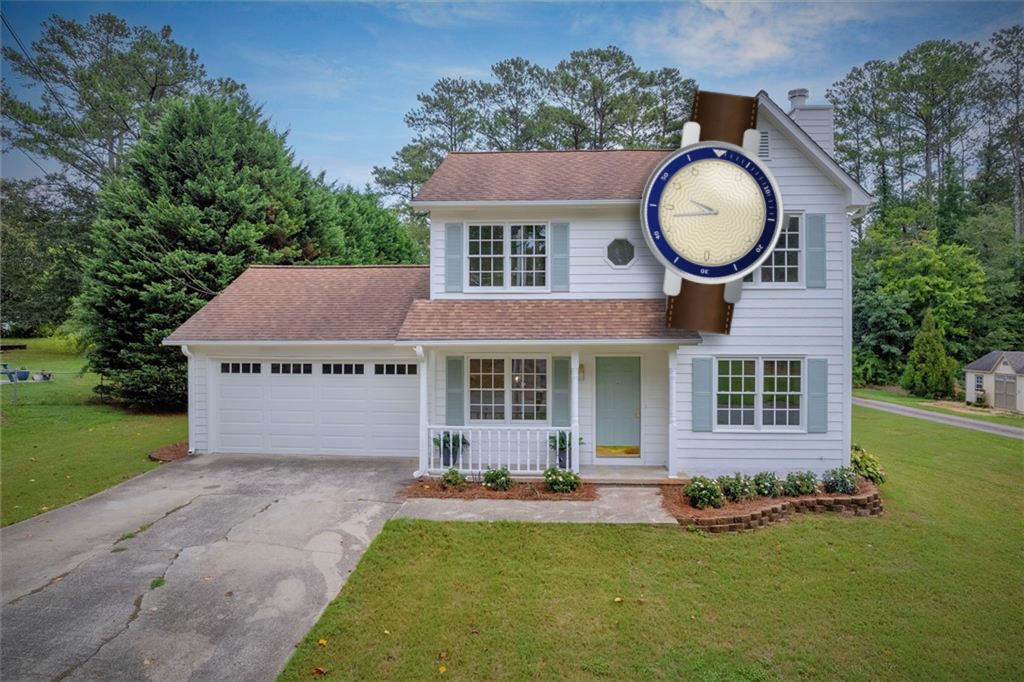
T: 9 h 43 min
